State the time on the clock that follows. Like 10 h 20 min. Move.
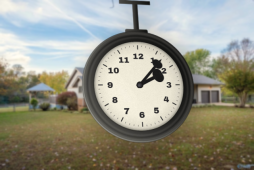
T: 2 h 07 min
